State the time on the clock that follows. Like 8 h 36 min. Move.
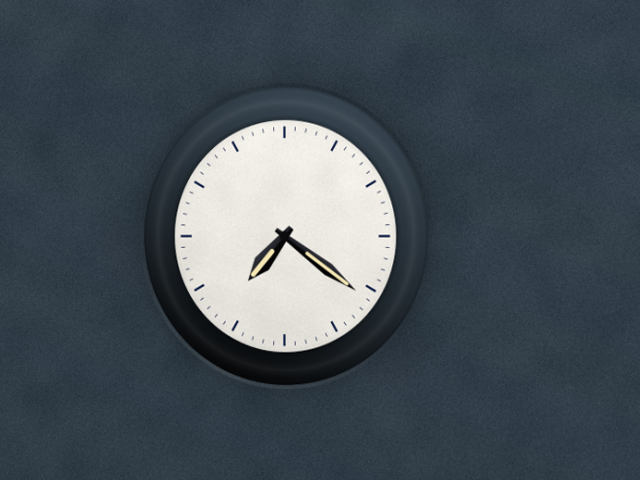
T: 7 h 21 min
